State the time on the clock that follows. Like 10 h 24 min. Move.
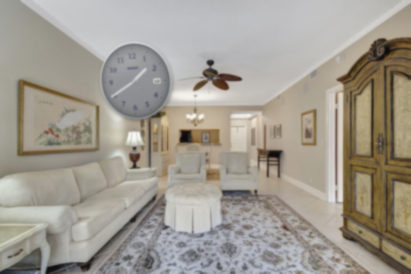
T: 1 h 40 min
